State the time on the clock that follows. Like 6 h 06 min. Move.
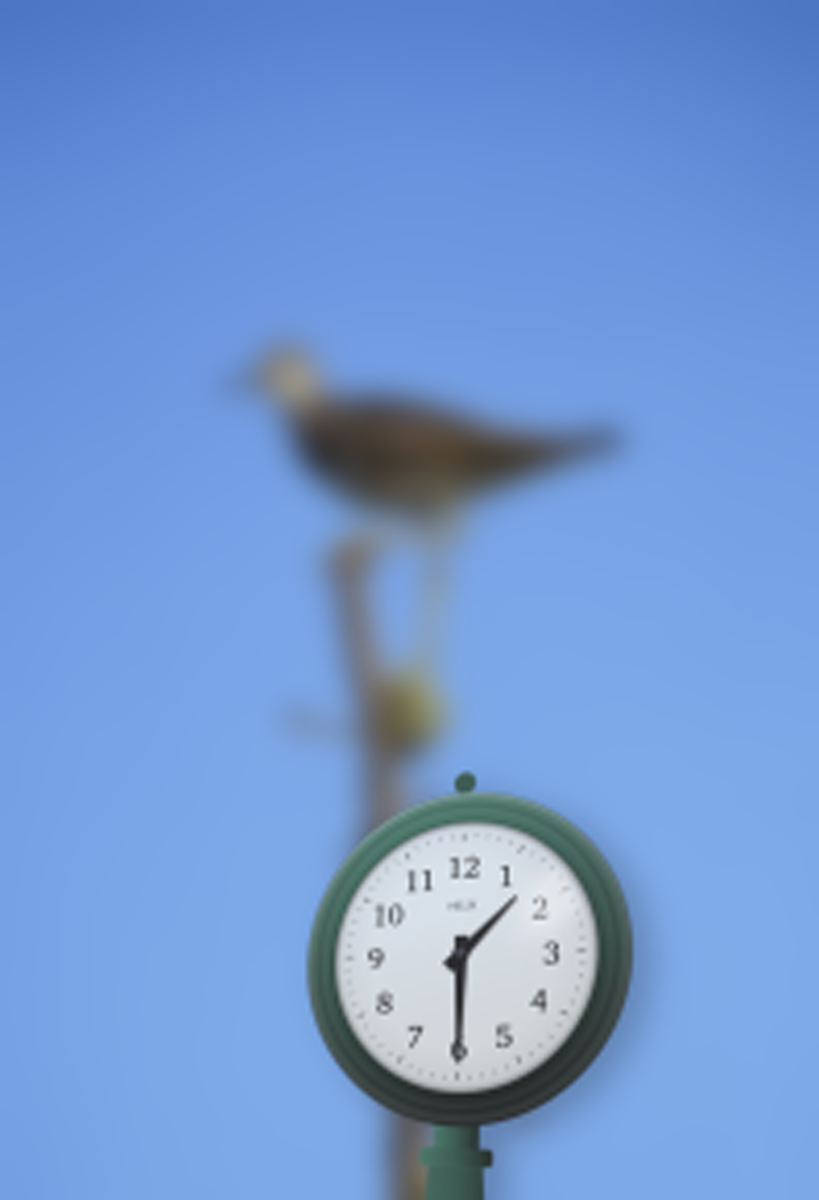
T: 1 h 30 min
